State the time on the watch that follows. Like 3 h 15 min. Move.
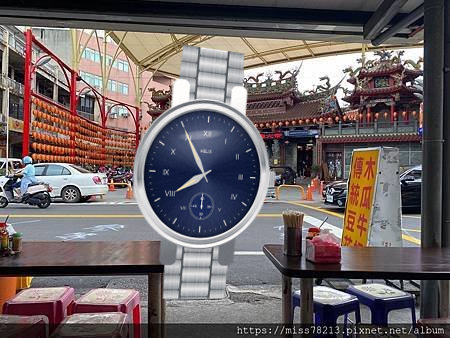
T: 7 h 55 min
